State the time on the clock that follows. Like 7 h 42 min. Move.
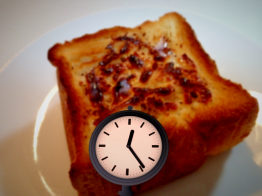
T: 12 h 24 min
